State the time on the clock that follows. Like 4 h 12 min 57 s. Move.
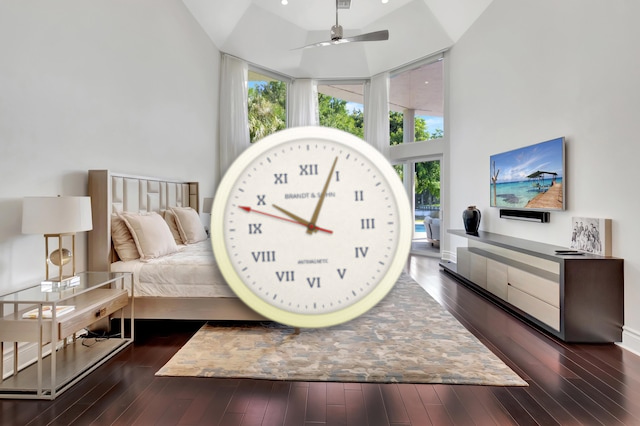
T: 10 h 03 min 48 s
